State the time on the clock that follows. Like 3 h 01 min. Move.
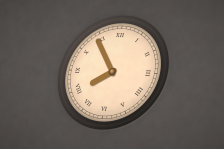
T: 7 h 54 min
